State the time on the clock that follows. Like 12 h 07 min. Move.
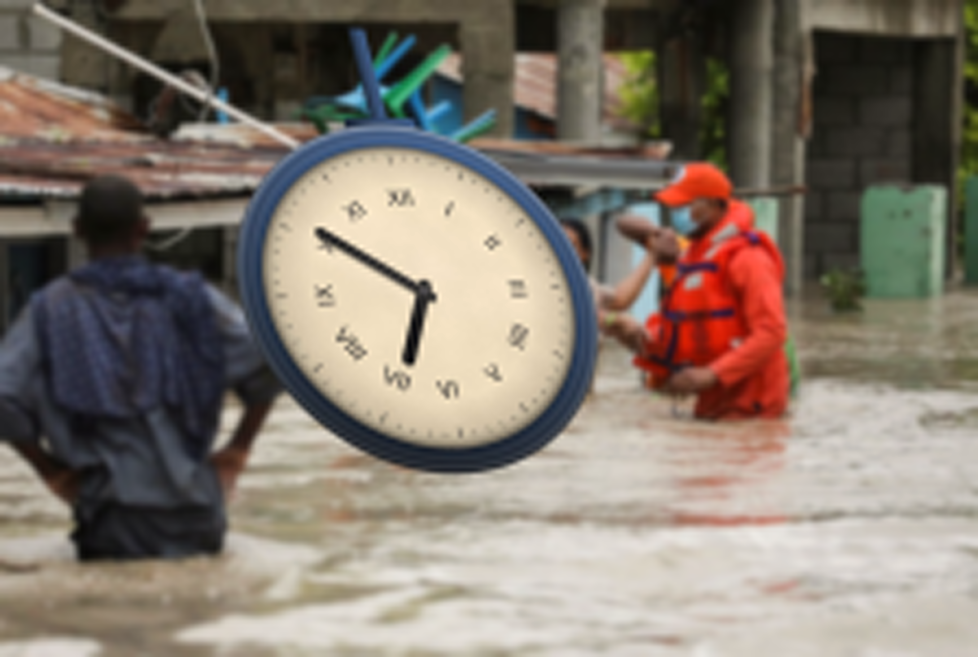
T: 6 h 51 min
